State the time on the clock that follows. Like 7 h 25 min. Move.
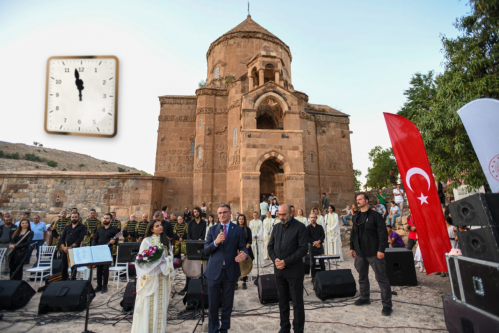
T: 11 h 58 min
